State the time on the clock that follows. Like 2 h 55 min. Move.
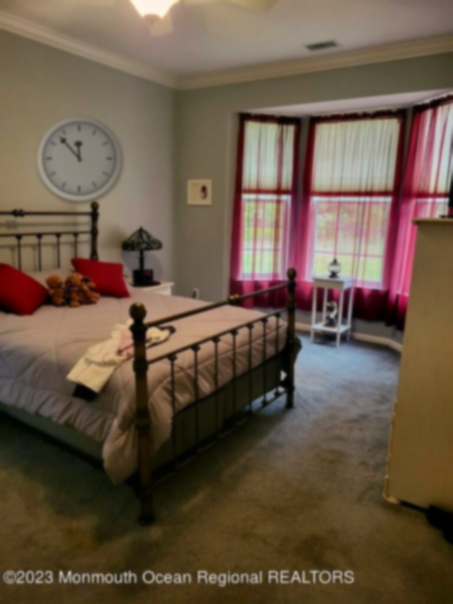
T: 11 h 53 min
